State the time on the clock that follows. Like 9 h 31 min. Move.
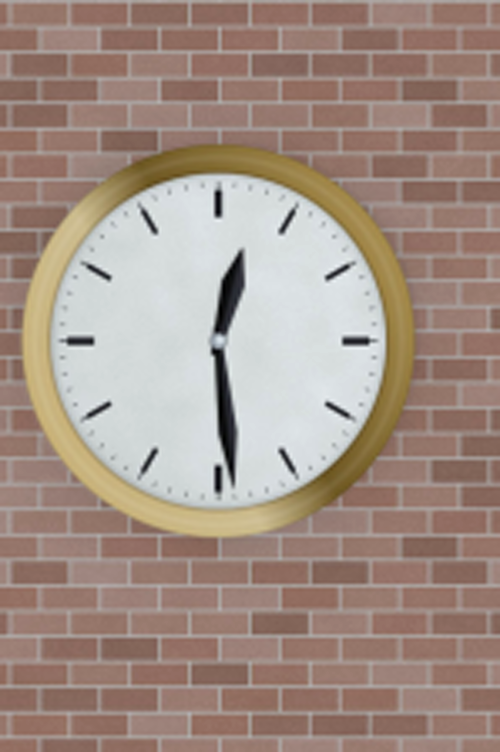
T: 12 h 29 min
